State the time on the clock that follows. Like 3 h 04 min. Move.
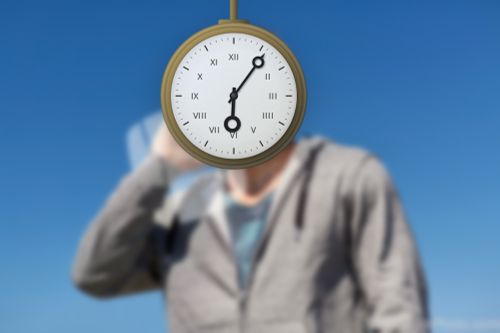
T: 6 h 06 min
